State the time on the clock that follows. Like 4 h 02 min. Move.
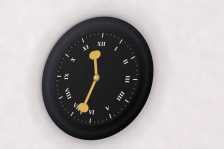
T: 11 h 33 min
